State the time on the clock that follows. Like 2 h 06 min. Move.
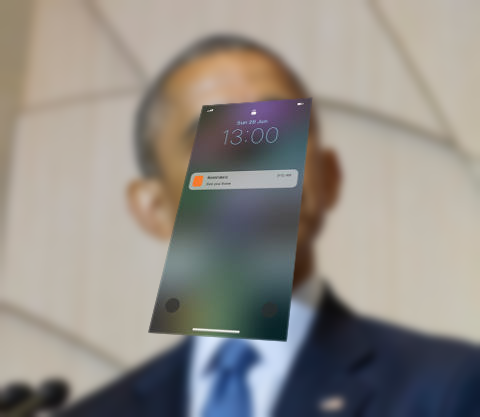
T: 13 h 00 min
